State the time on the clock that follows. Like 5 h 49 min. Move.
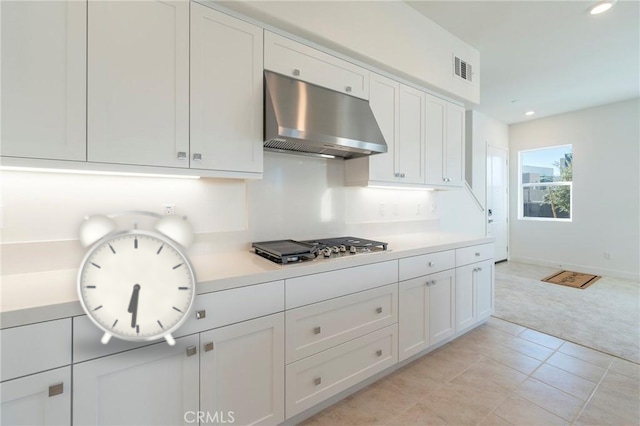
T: 6 h 31 min
